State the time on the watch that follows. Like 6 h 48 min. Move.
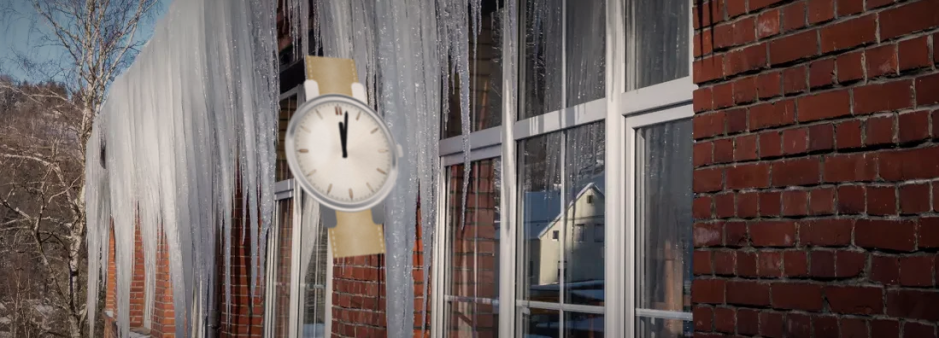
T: 12 h 02 min
